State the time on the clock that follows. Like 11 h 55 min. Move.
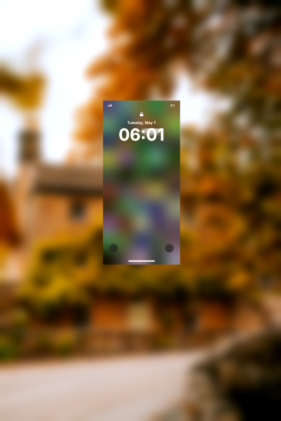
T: 6 h 01 min
